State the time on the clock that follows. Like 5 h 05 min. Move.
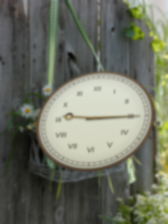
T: 9 h 15 min
